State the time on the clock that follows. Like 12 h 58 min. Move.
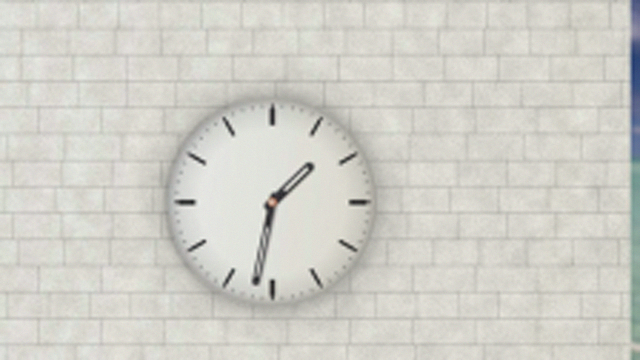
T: 1 h 32 min
